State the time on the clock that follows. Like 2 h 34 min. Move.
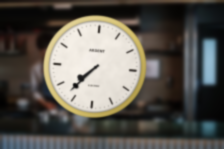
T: 7 h 37 min
